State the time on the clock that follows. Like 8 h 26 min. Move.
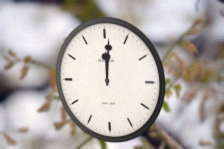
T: 12 h 01 min
